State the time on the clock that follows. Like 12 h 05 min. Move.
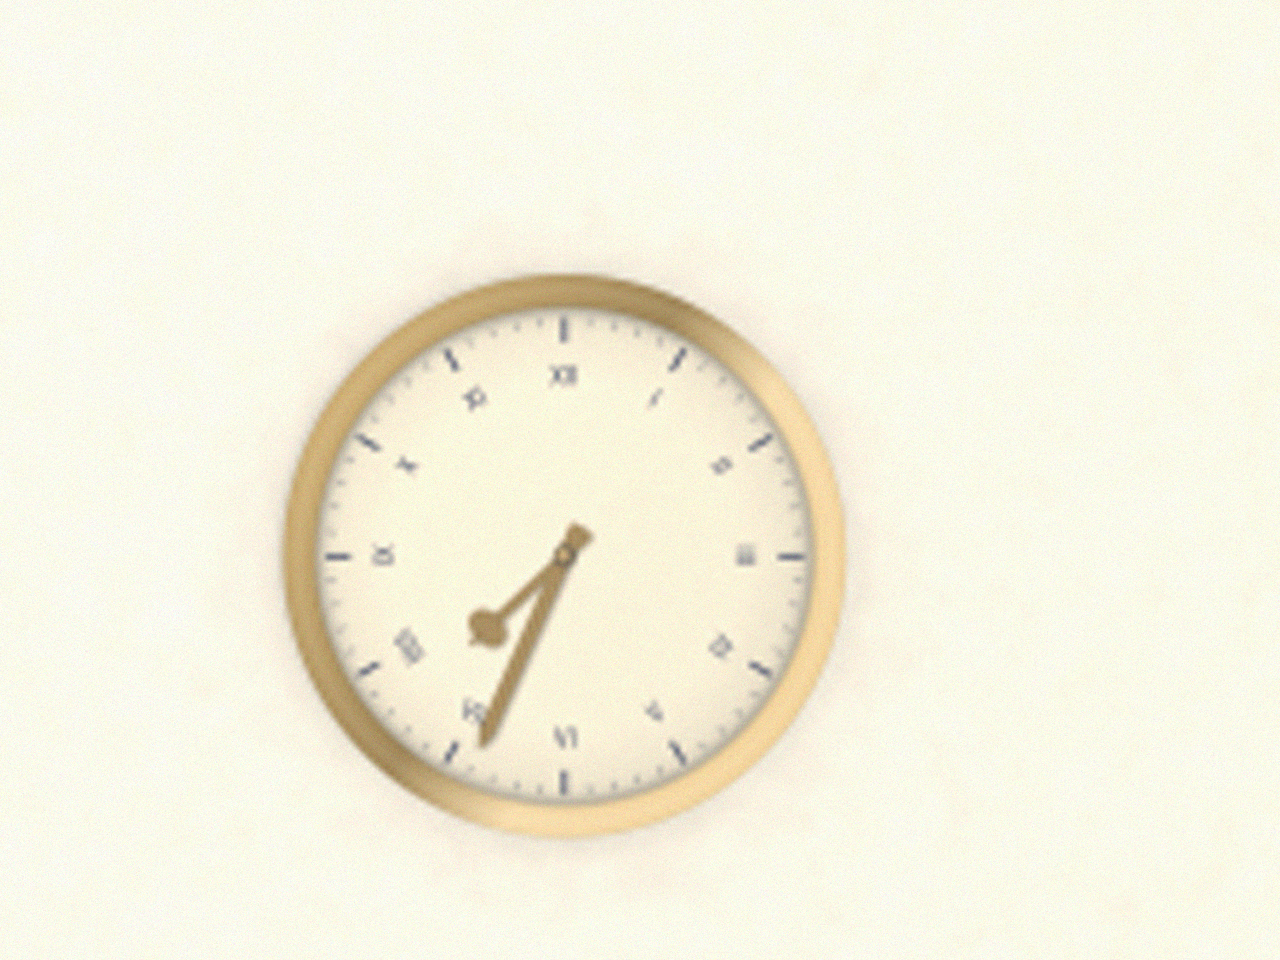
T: 7 h 34 min
